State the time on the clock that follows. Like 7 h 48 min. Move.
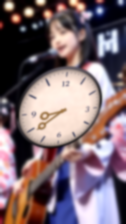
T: 8 h 39 min
